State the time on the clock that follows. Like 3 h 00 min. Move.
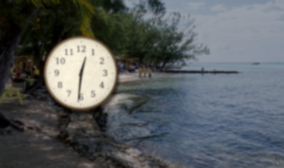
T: 12 h 31 min
